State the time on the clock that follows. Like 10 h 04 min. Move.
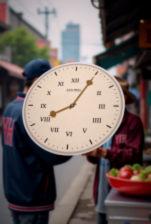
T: 8 h 05 min
